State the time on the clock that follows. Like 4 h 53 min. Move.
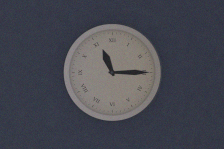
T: 11 h 15 min
